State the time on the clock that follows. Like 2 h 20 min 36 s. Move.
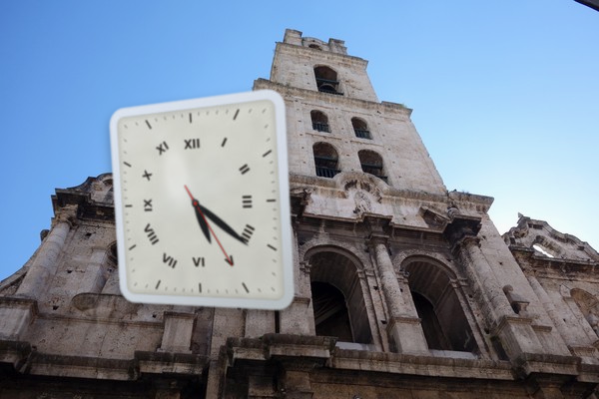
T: 5 h 21 min 25 s
